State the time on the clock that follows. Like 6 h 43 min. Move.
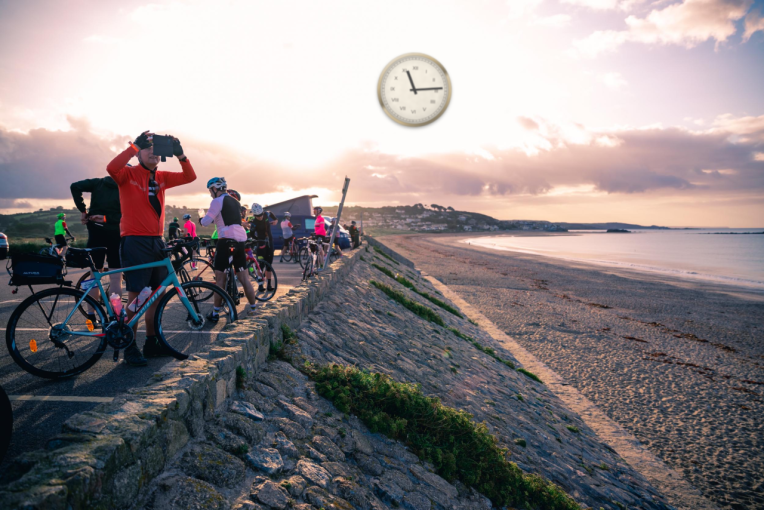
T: 11 h 14 min
